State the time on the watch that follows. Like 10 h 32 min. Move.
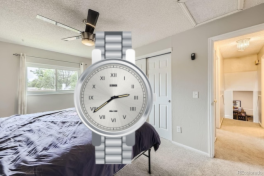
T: 2 h 39 min
